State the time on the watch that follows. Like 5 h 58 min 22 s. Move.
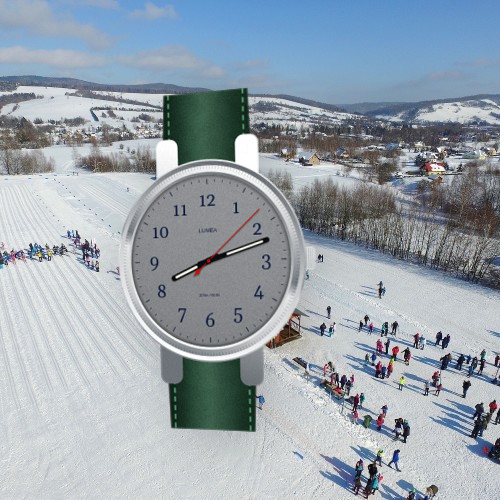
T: 8 h 12 min 08 s
